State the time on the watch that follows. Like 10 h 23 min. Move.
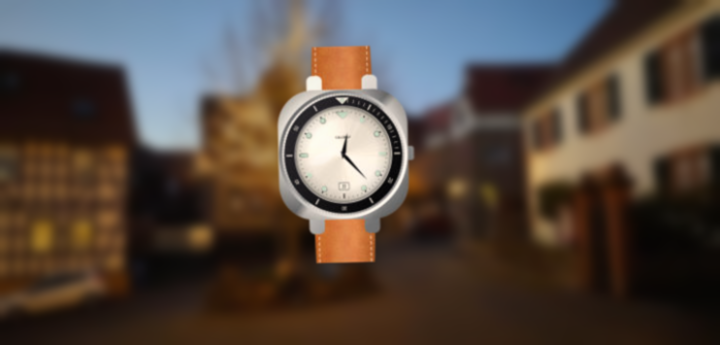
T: 12 h 23 min
